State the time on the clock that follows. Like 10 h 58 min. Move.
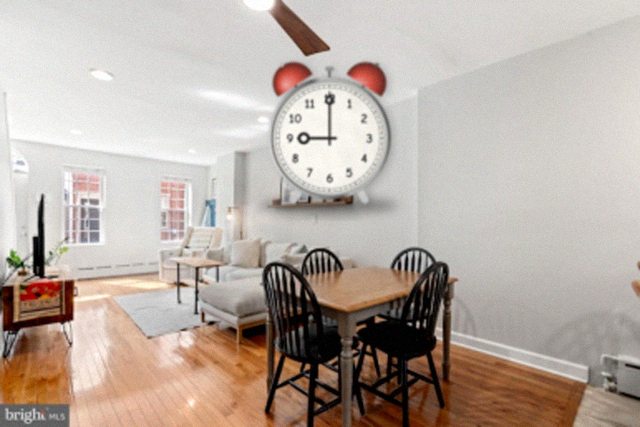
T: 9 h 00 min
